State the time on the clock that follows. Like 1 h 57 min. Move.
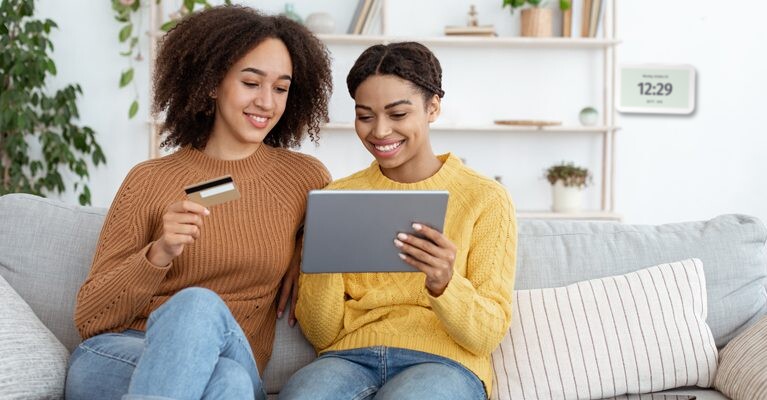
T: 12 h 29 min
